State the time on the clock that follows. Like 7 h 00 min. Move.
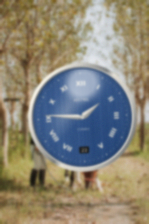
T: 1 h 46 min
